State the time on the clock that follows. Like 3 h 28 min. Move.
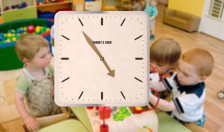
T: 4 h 54 min
